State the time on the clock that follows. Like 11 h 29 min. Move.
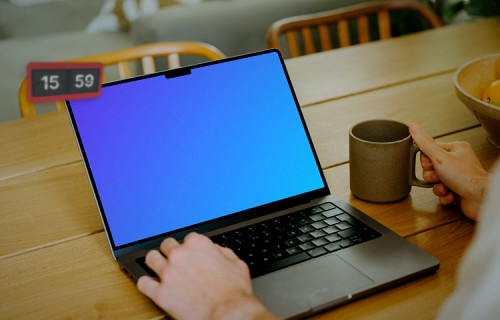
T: 15 h 59 min
